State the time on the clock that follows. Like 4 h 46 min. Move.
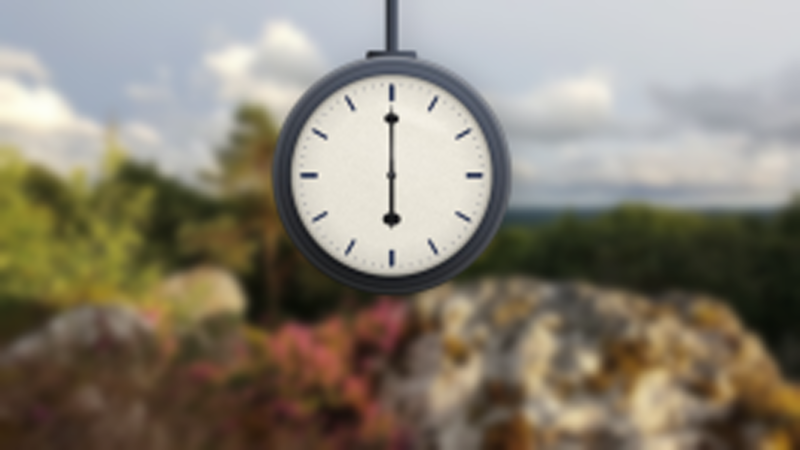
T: 6 h 00 min
